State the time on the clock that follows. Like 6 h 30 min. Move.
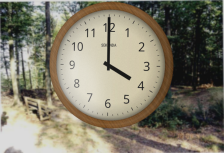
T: 4 h 00 min
